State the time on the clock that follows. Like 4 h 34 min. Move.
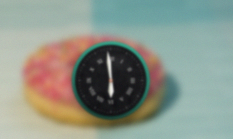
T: 5 h 59 min
